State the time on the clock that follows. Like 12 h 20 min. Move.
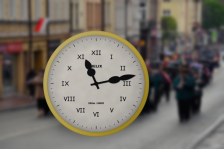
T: 11 h 13 min
